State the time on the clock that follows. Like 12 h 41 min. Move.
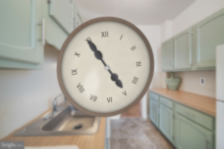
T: 4 h 55 min
